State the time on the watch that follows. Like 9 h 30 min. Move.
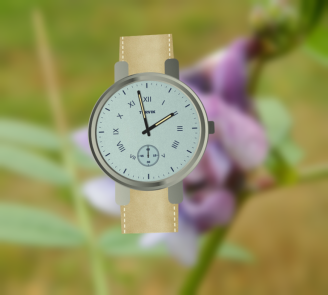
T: 1 h 58 min
